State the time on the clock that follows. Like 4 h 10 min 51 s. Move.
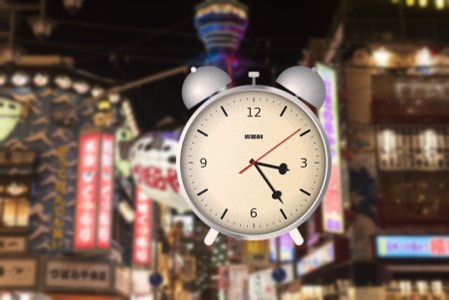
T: 3 h 24 min 09 s
